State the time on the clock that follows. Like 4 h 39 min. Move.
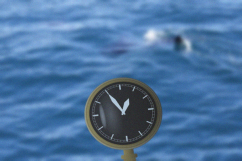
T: 12 h 55 min
